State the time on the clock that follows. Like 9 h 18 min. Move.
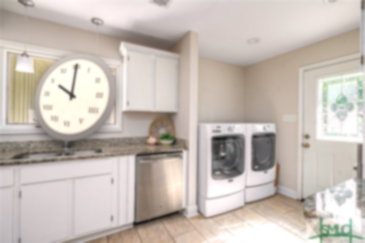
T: 10 h 00 min
